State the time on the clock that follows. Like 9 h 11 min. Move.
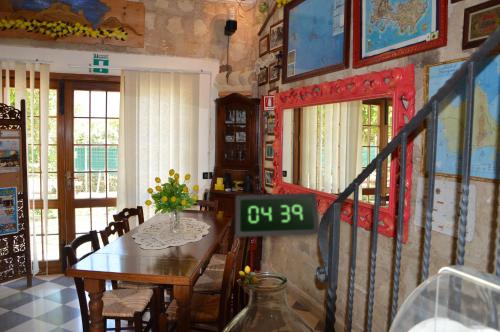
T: 4 h 39 min
